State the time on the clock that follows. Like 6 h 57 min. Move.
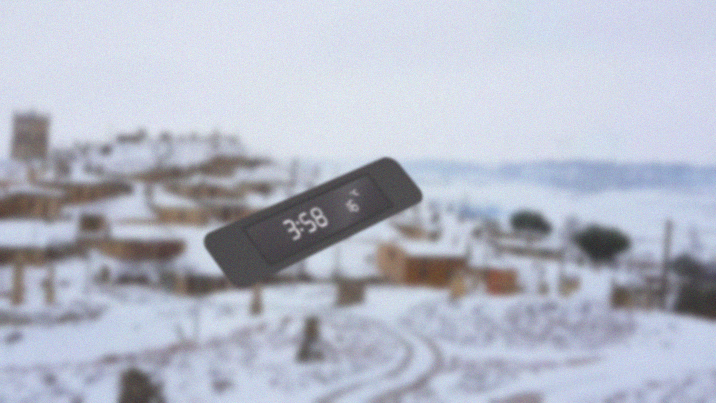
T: 3 h 58 min
